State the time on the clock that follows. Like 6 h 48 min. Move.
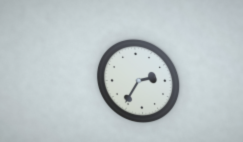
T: 2 h 36 min
